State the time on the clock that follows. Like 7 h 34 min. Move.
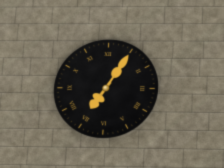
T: 7 h 05 min
